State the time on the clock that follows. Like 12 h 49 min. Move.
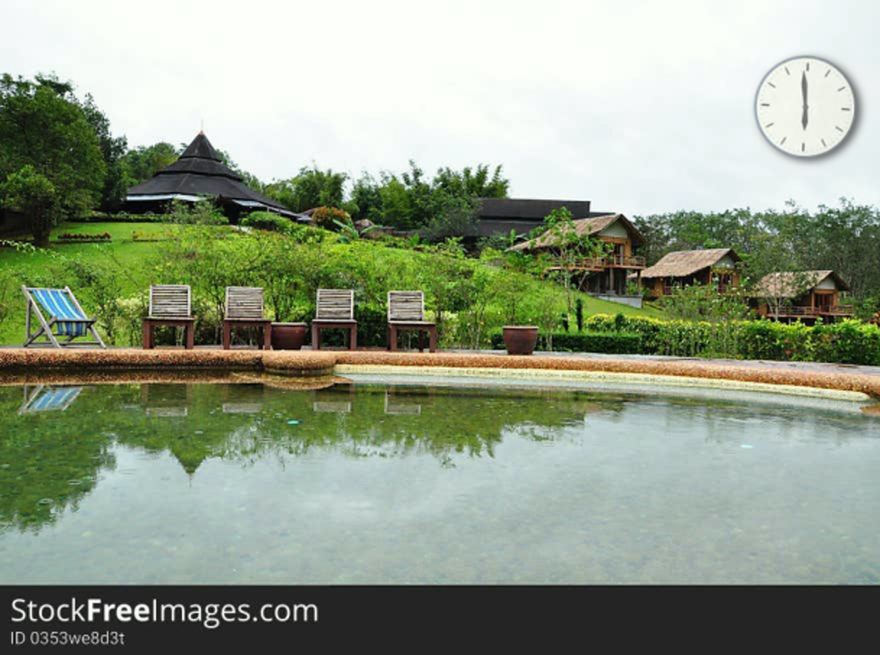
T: 5 h 59 min
